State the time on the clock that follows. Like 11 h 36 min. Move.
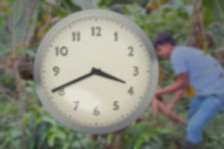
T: 3 h 41 min
